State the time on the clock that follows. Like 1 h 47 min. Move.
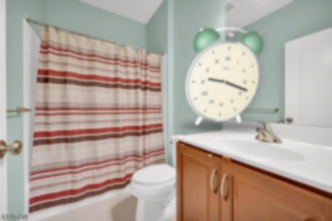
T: 9 h 18 min
